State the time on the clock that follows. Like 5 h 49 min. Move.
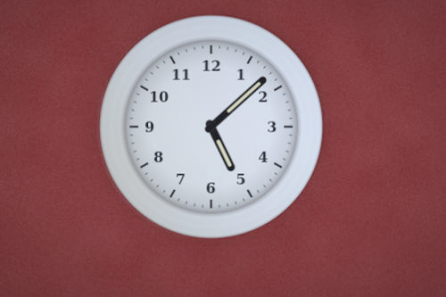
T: 5 h 08 min
